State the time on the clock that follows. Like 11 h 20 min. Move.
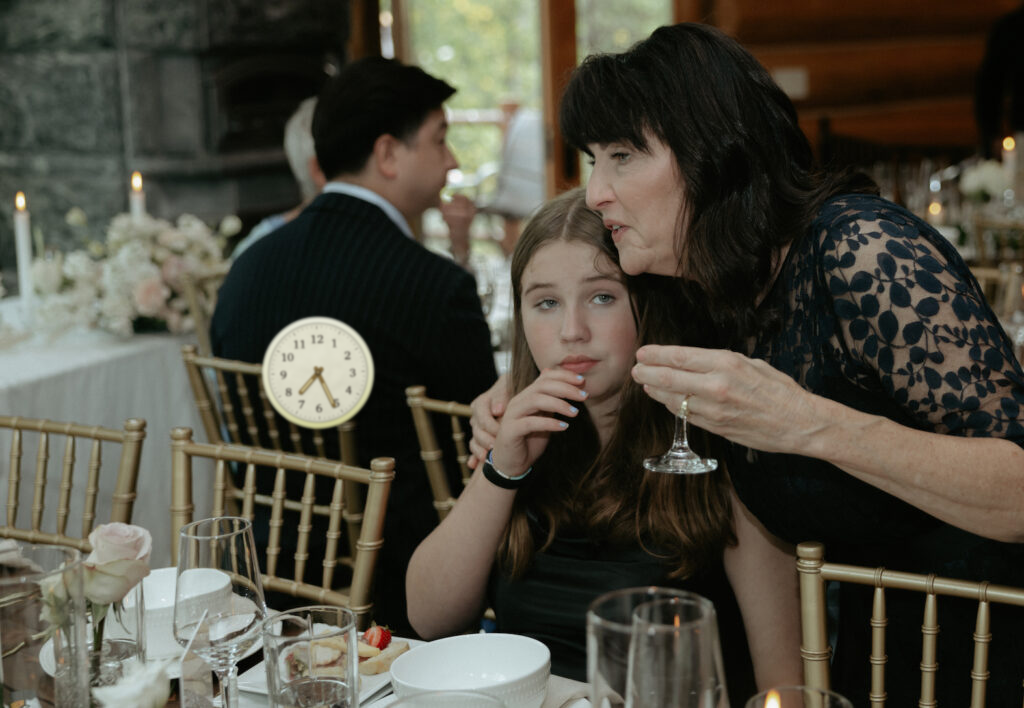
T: 7 h 26 min
